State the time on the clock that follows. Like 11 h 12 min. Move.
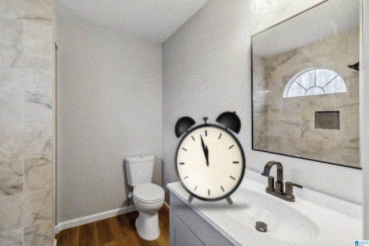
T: 11 h 58 min
